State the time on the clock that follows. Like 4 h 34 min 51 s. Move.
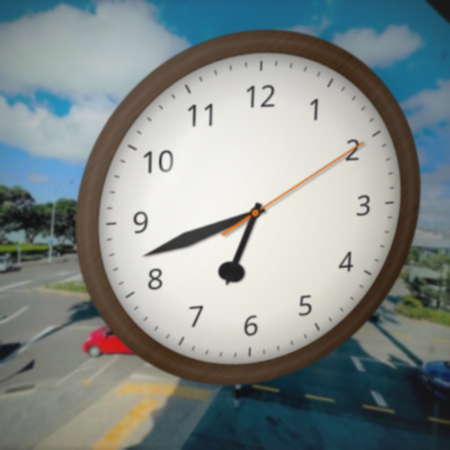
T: 6 h 42 min 10 s
